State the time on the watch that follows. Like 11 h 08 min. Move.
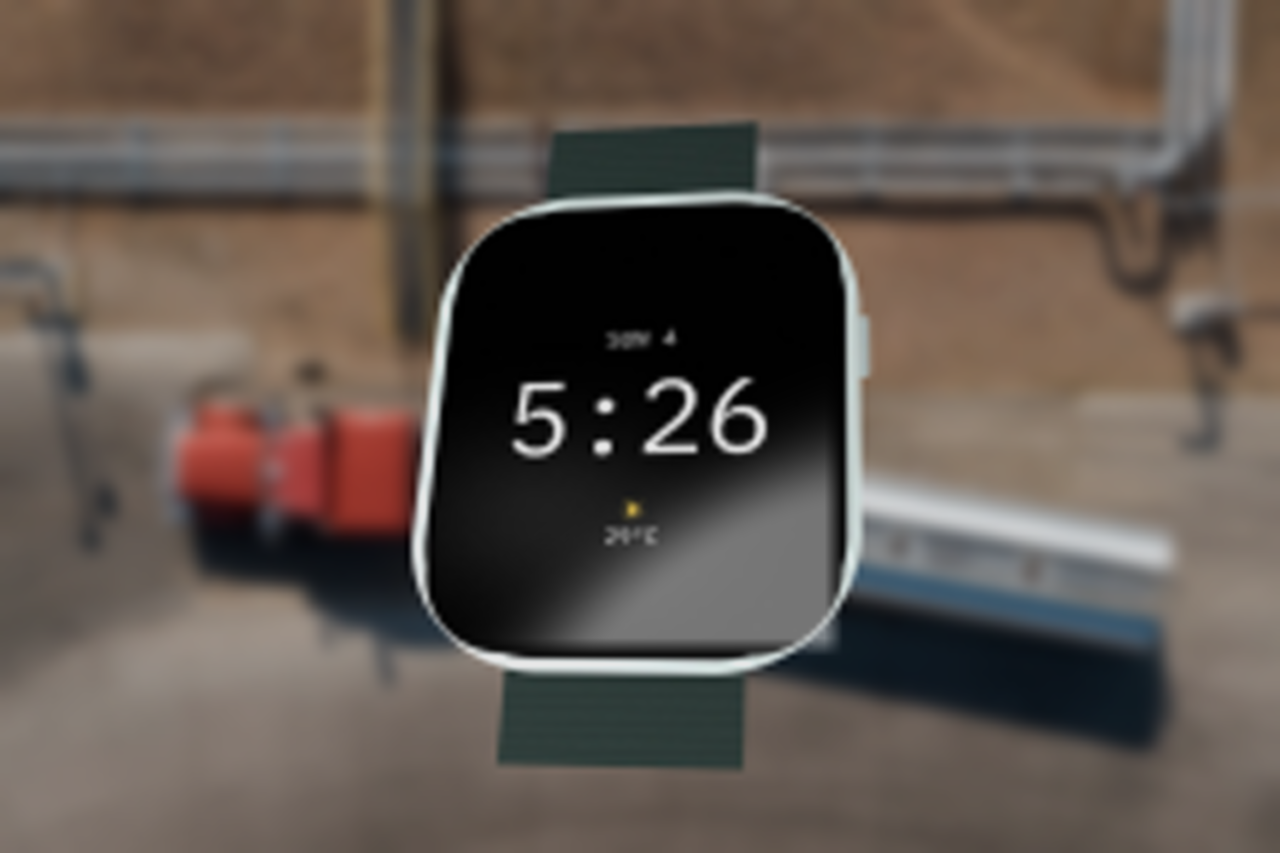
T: 5 h 26 min
